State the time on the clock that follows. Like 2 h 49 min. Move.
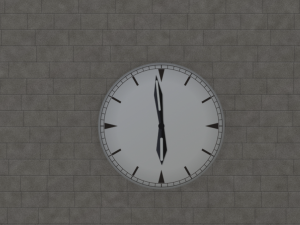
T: 5 h 59 min
